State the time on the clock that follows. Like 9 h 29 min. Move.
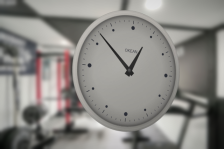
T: 12 h 52 min
